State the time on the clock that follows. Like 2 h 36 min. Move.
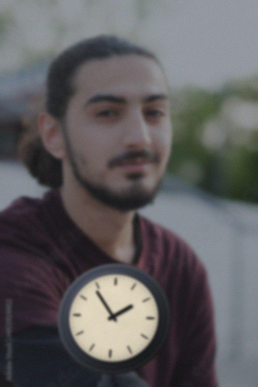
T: 1 h 54 min
